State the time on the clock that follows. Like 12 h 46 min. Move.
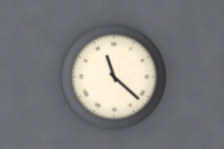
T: 11 h 22 min
